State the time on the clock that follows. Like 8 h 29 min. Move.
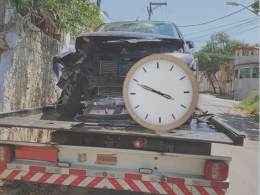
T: 3 h 49 min
